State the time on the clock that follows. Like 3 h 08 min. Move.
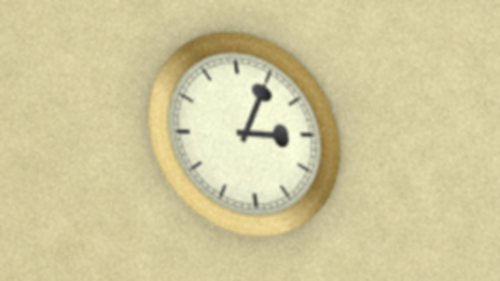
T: 3 h 05 min
